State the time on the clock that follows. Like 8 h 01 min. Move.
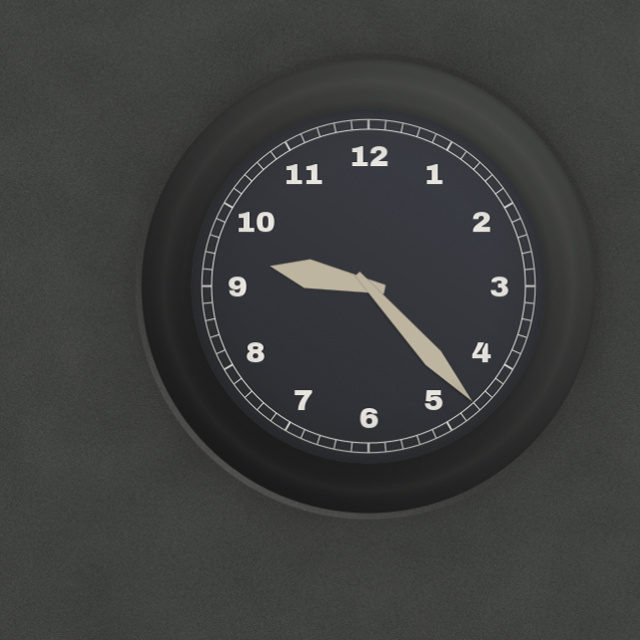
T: 9 h 23 min
